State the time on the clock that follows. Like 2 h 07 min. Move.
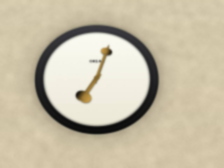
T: 7 h 03 min
